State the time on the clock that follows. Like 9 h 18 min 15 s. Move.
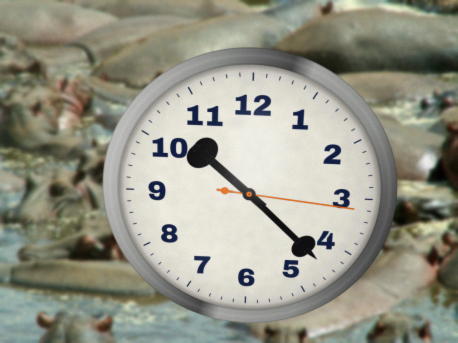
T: 10 h 22 min 16 s
